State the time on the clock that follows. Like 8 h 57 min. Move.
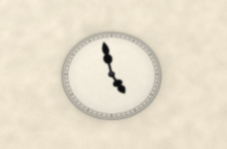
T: 4 h 58 min
